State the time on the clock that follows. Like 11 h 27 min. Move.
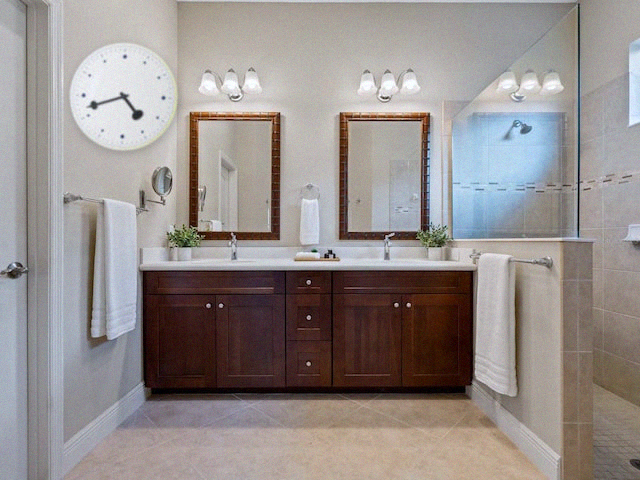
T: 4 h 42 min
